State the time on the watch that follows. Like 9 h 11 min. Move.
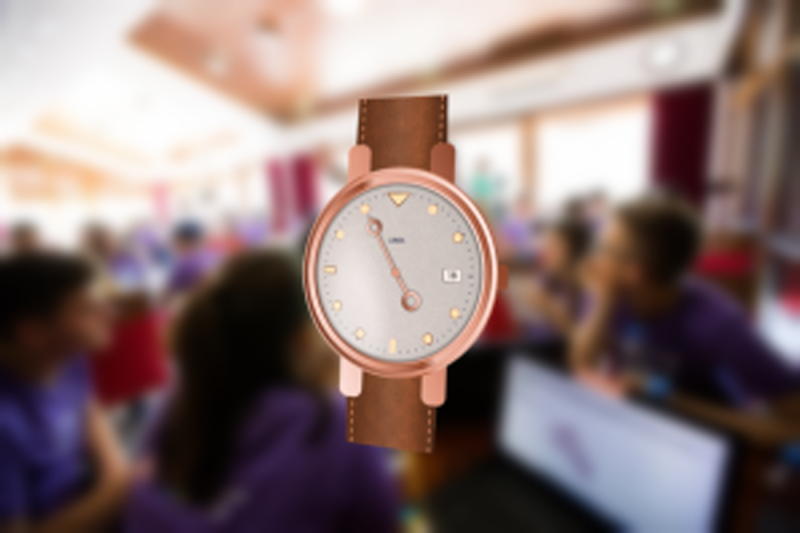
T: 4 h 55 min
